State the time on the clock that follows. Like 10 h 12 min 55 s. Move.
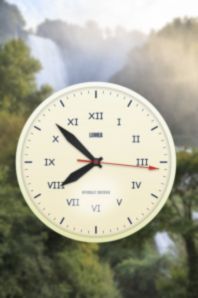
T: 7 h 52 min 16 s
